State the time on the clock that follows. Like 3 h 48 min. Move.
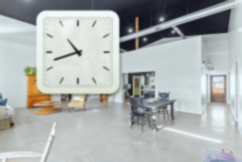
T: 10 h 42 min
